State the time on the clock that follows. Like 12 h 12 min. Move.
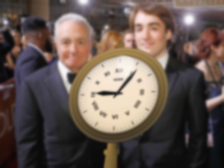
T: 9 h 06 min
